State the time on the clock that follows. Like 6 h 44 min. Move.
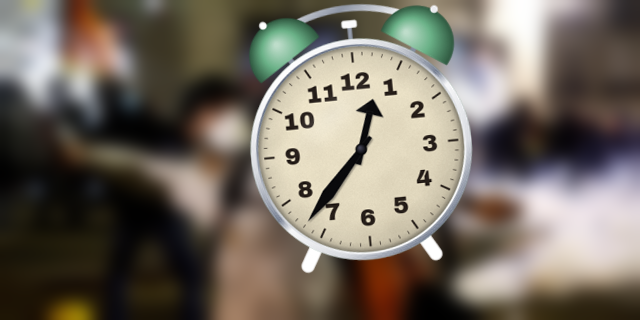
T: 12 h 37 min
